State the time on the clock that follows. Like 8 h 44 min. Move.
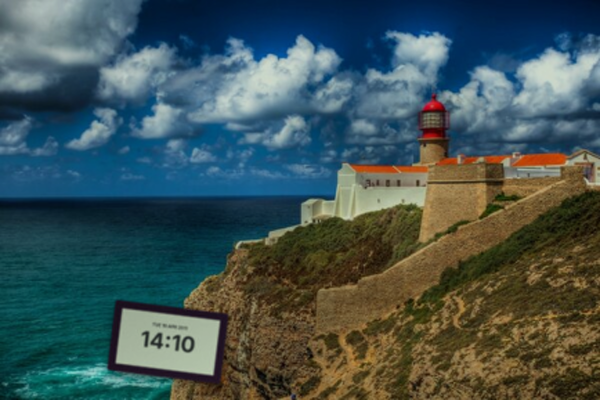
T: 14 h 10 min
